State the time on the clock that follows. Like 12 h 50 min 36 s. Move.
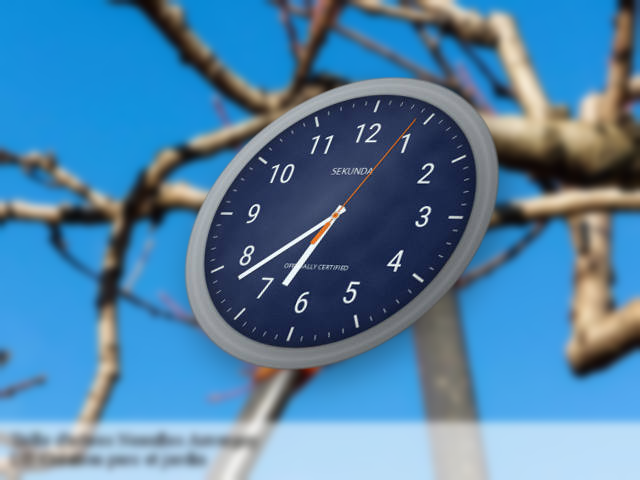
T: 6 h 38 min 04 s
